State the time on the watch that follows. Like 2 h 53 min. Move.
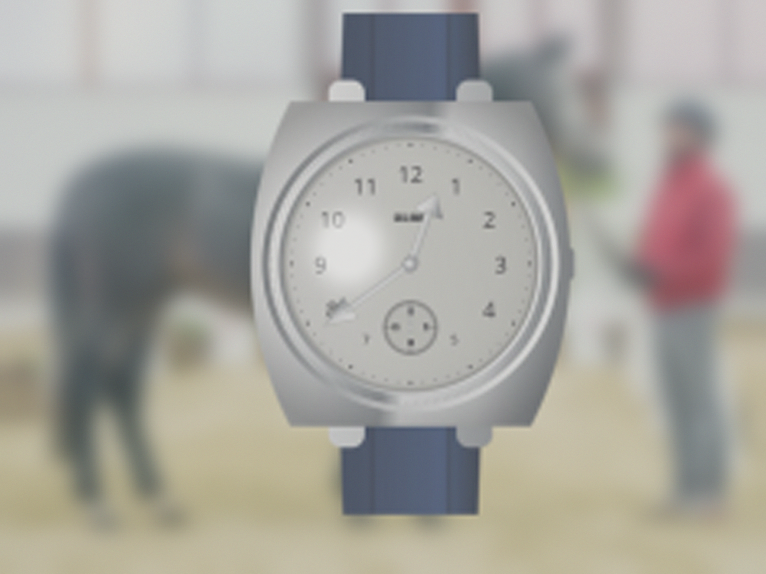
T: 12 h 39 min
